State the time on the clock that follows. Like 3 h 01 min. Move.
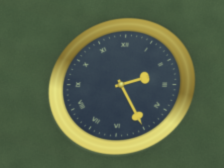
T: 2 h 25 min
